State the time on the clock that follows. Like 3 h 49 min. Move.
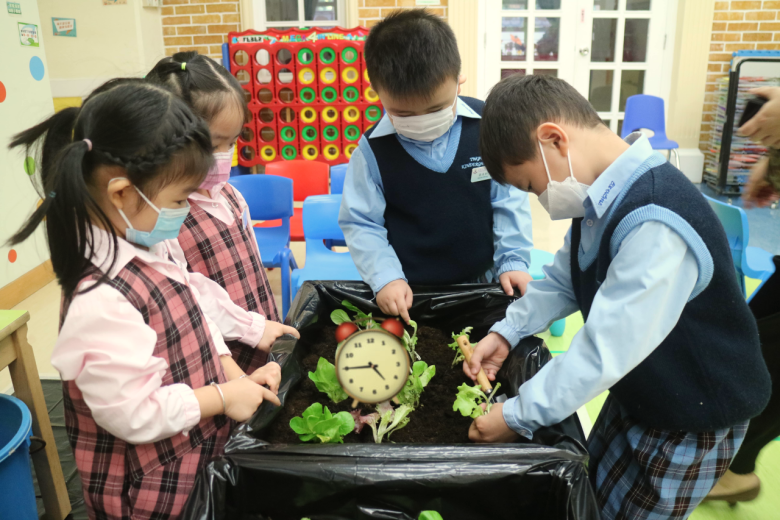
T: 4 h 45 min
